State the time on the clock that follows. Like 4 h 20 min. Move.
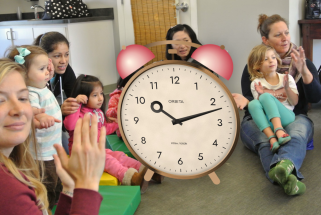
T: 10 h 12 min
